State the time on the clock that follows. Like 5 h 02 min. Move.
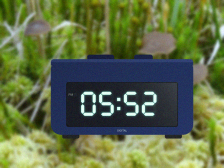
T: 5 h 52 min
